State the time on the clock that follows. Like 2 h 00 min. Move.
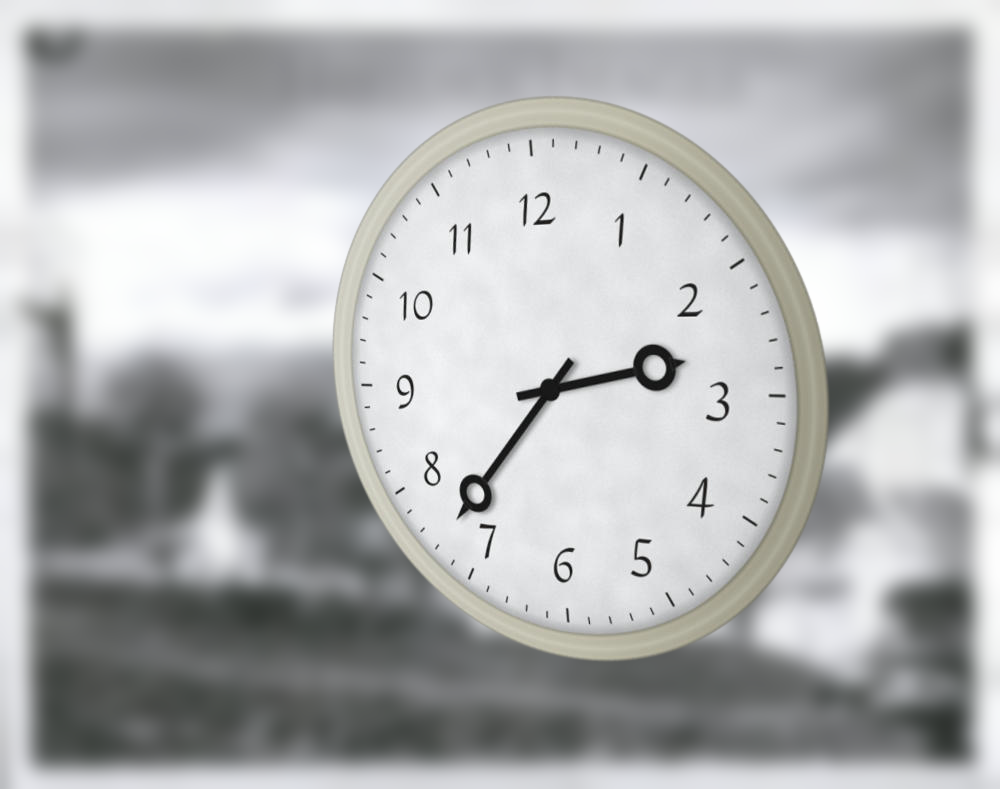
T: 2 h 37 min
